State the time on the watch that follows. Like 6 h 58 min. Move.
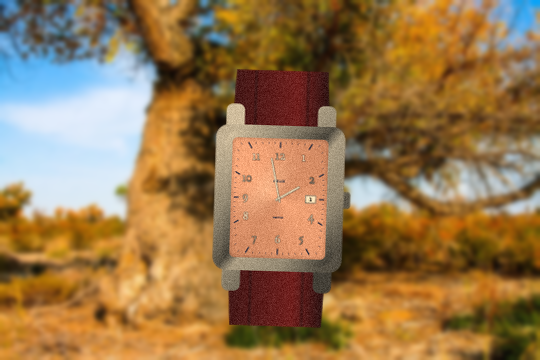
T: 1 h 58 min
